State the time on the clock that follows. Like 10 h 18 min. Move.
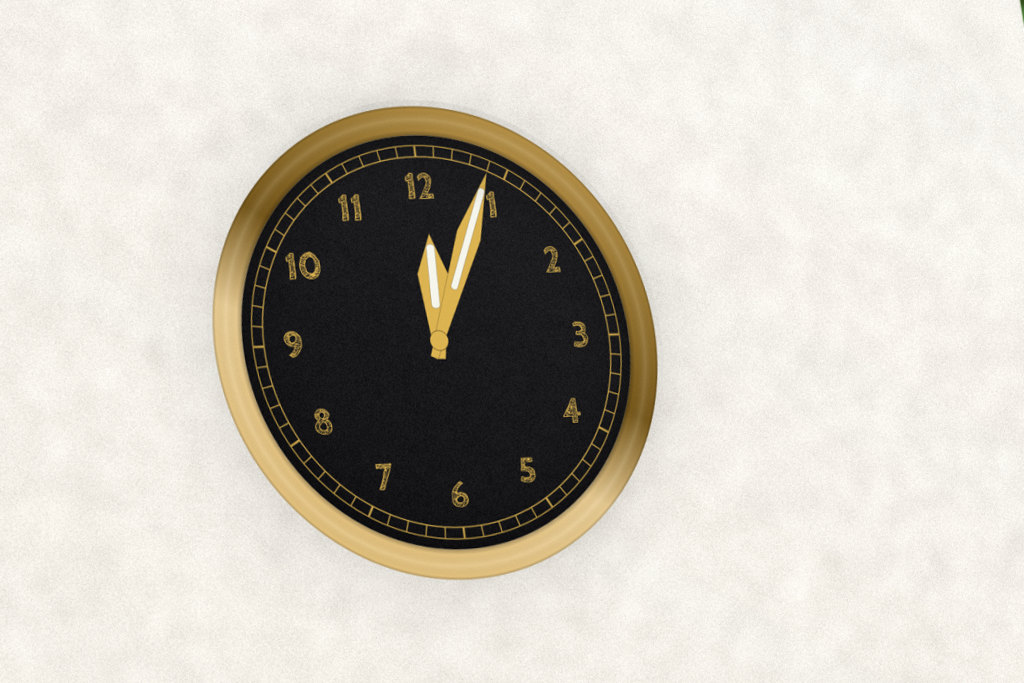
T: 12 h 04 min
